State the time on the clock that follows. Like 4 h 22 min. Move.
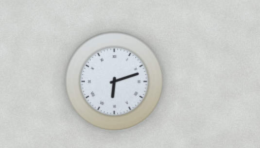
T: 6 h 12 min
